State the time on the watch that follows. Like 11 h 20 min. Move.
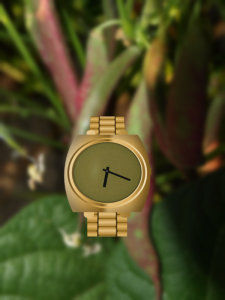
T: 6 h 19 min
